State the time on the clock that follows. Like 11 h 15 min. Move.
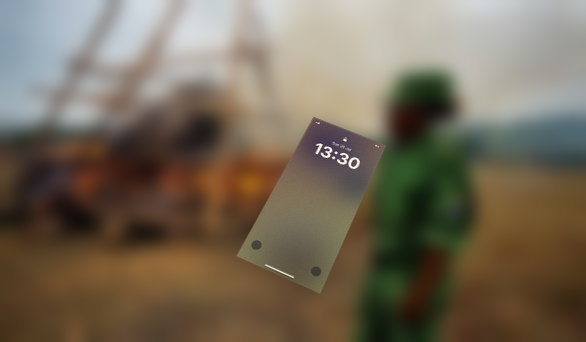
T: 13 h 30 min
